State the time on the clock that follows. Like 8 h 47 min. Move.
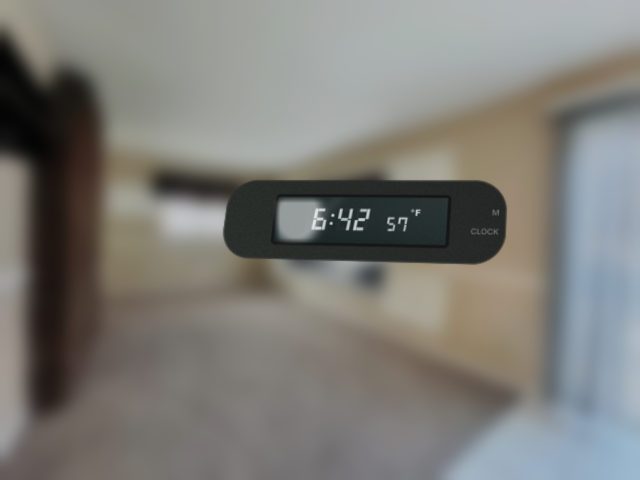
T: 6 h 42 min
